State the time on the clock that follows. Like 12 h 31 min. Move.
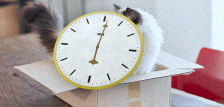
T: 6 h 01 min
